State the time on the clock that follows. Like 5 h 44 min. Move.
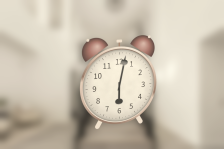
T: 6 h 02 min
